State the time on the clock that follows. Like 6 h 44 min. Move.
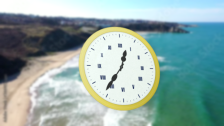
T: 12 h 36 min
